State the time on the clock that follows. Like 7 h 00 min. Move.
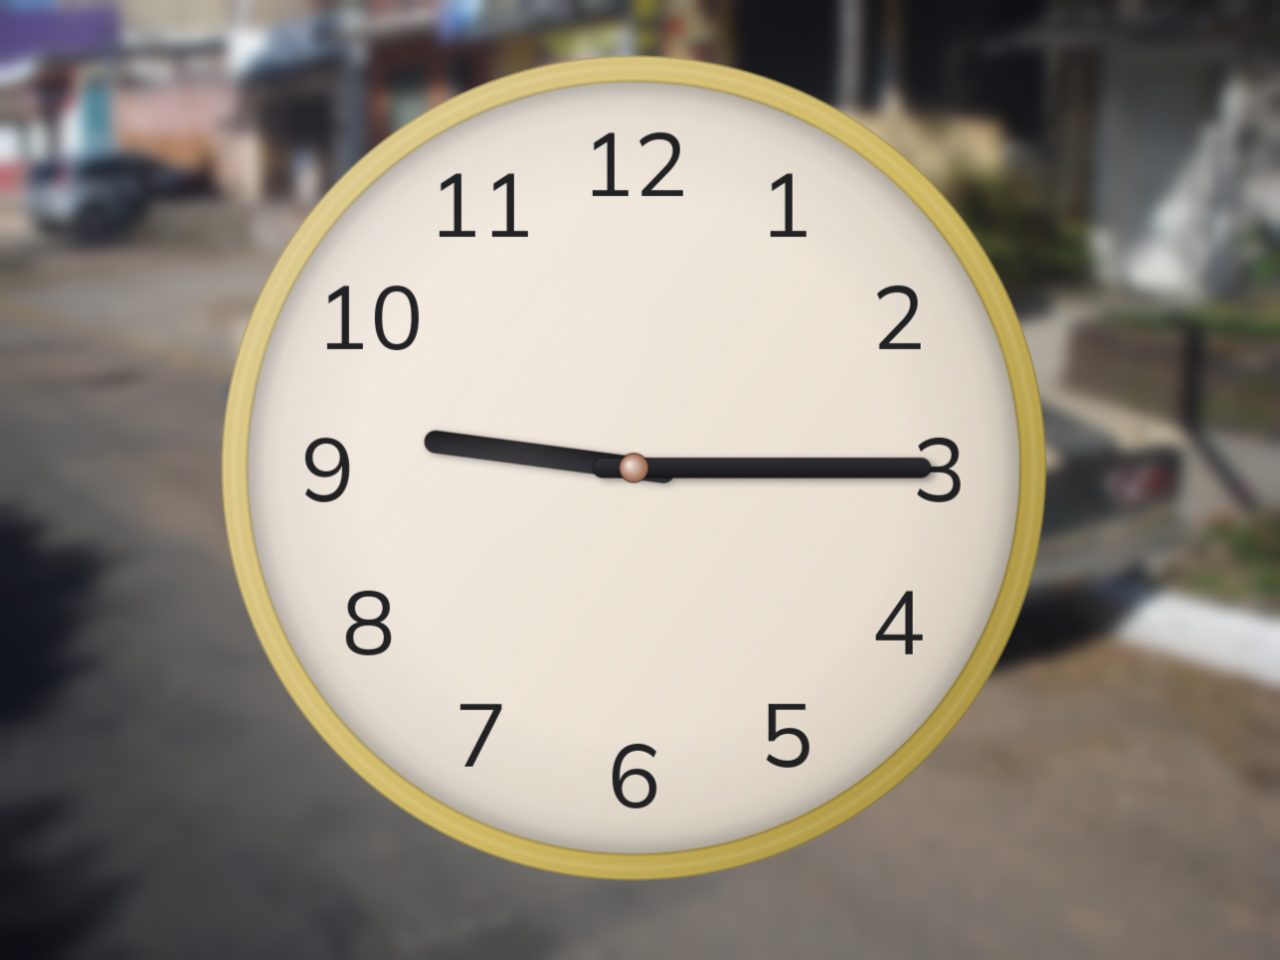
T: 9 h 15 min
